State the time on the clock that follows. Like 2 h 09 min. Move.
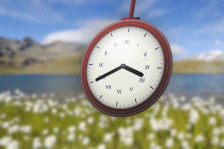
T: 3 h 40 min
